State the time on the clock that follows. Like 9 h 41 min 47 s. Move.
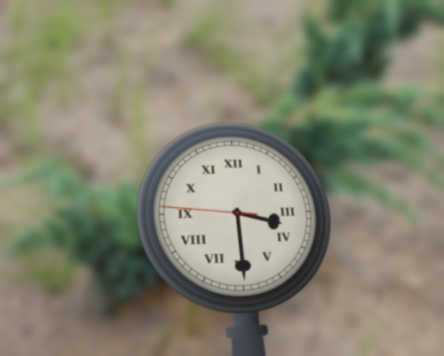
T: 3 h 29 min 46 s
